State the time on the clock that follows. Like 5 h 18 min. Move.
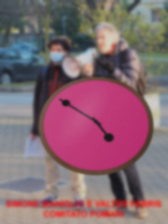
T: 4 h 51 min
